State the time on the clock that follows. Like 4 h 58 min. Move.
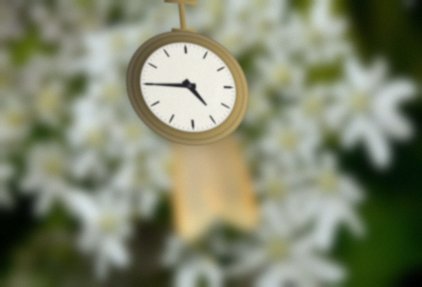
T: 4 h 45 min
